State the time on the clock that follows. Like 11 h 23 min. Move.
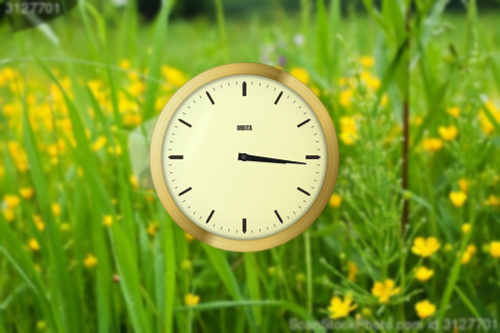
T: 3 h 16 min
